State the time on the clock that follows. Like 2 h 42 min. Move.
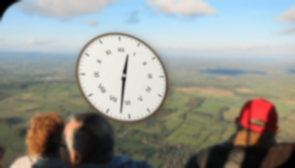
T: 12 h 32 min
